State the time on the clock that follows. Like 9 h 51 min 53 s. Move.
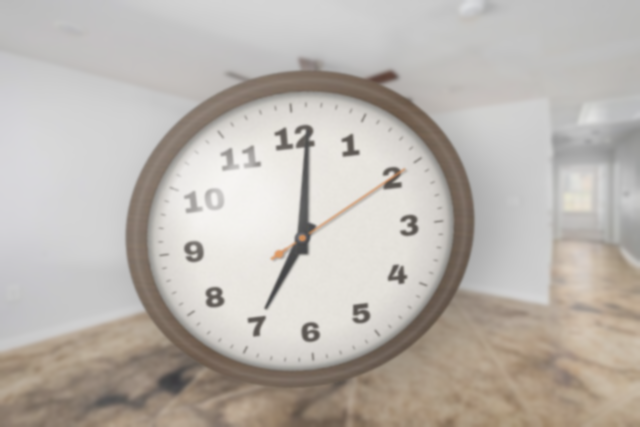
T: 7 h 01 min 10 s
